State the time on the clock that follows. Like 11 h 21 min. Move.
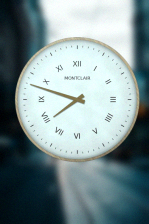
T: 7 h 48 min
